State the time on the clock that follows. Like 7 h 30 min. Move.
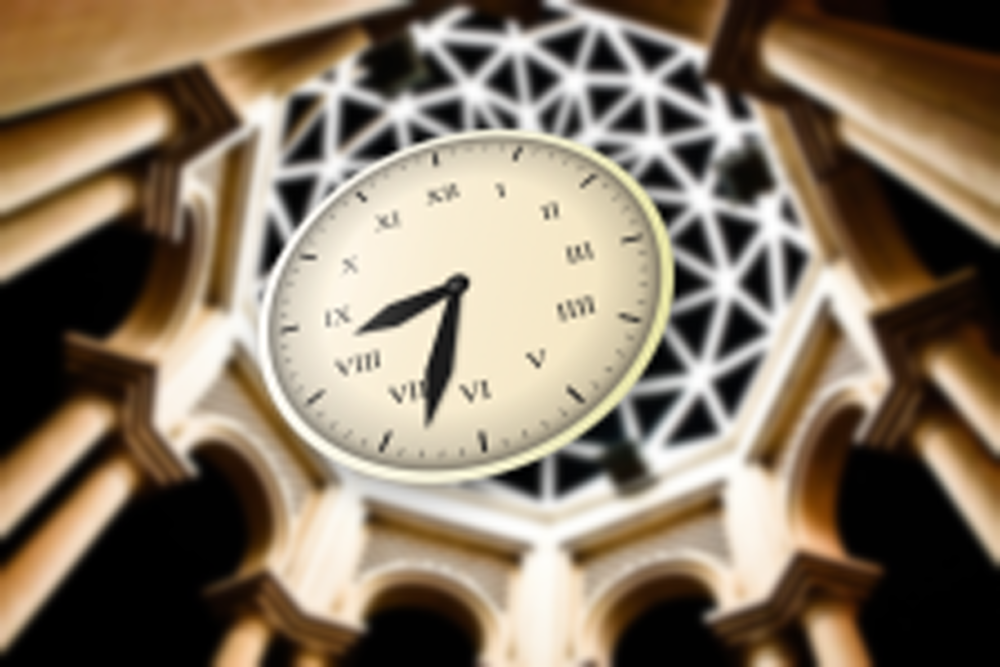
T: 8 h 33 min
